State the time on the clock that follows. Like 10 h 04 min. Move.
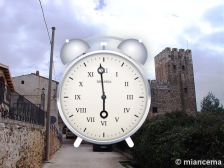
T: 5 h 59 min
